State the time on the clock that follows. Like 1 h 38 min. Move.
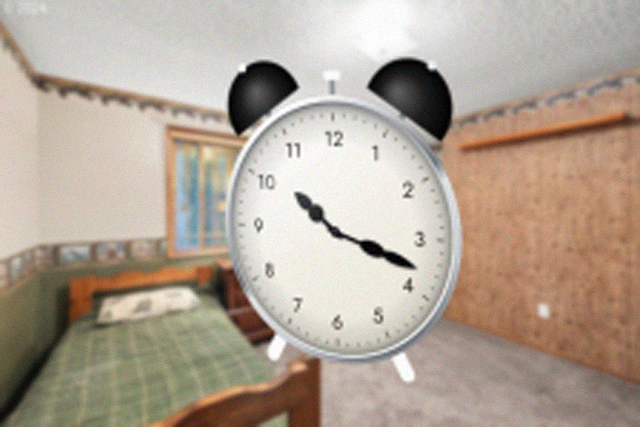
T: 10 h 18 min
